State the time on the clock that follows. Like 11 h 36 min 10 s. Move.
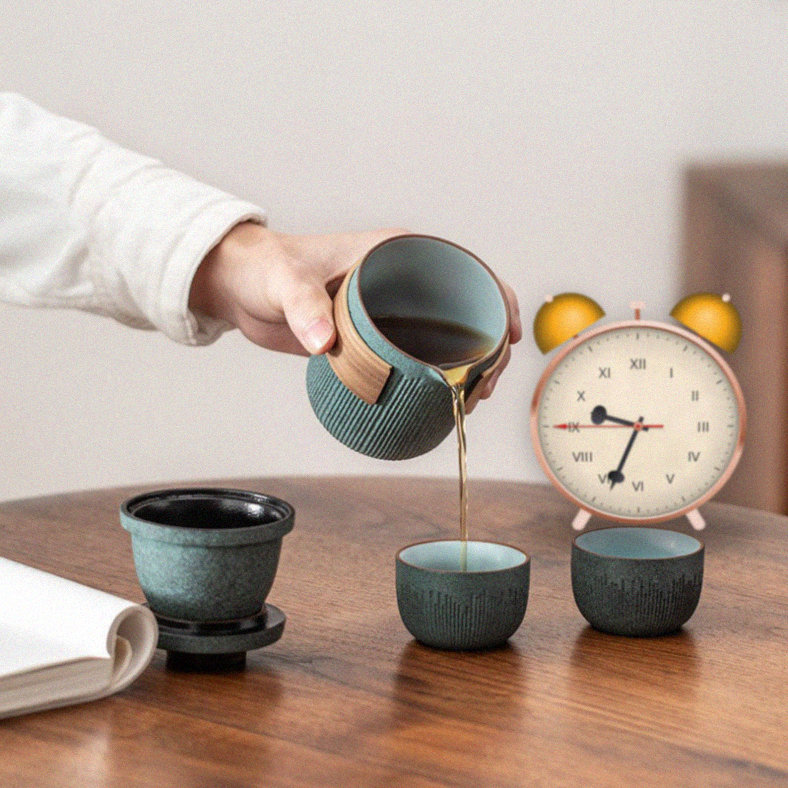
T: 9 h 33 min 45 s
